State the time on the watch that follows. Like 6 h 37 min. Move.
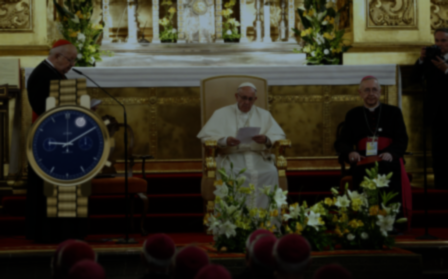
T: 9 h 10 min
